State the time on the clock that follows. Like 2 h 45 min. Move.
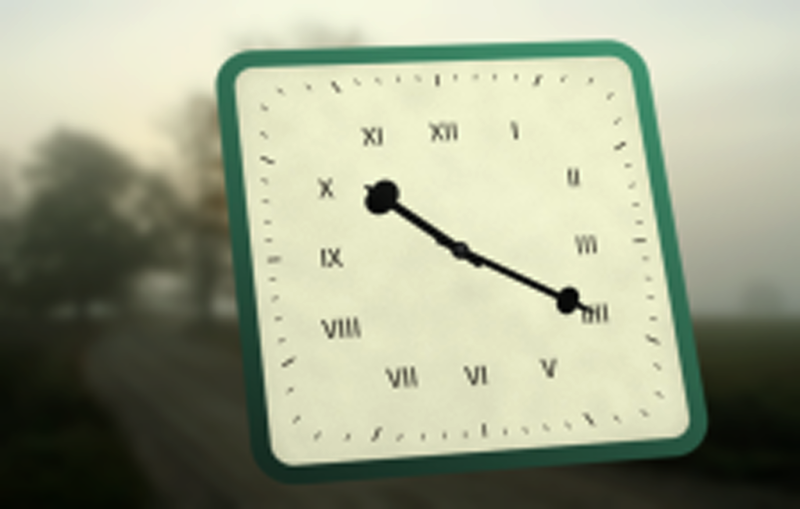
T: 10 h 20 min
